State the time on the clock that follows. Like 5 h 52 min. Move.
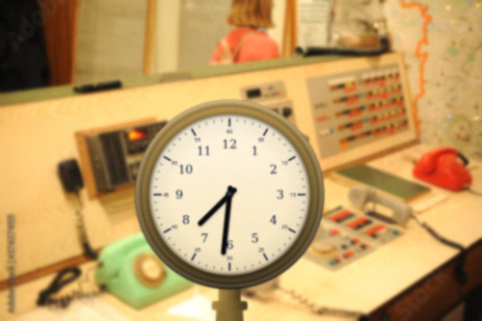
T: 7 h 31 min
